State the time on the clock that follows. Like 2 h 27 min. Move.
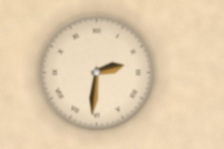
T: 2 h 31 min
